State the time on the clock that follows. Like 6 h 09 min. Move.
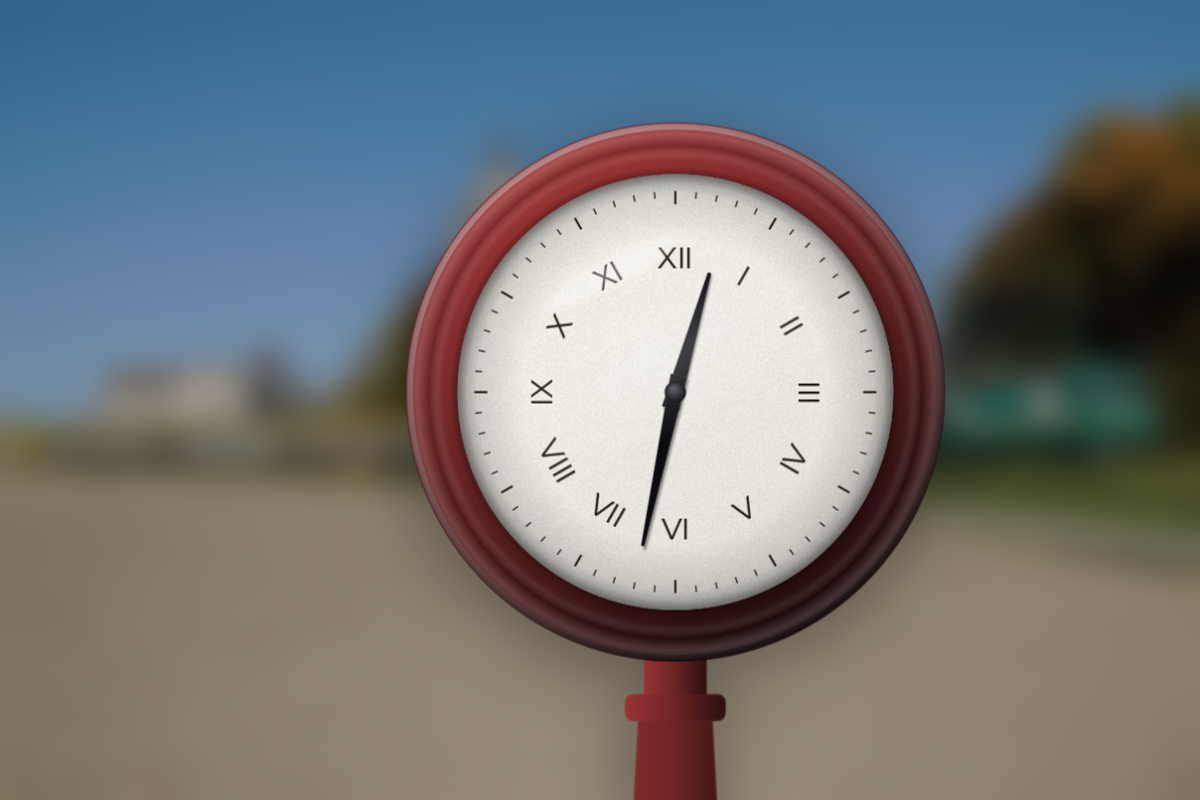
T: 12 h 32 min
